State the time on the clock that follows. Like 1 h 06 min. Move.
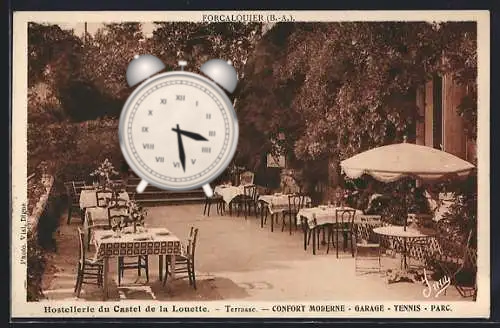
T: 3 h 28 min
